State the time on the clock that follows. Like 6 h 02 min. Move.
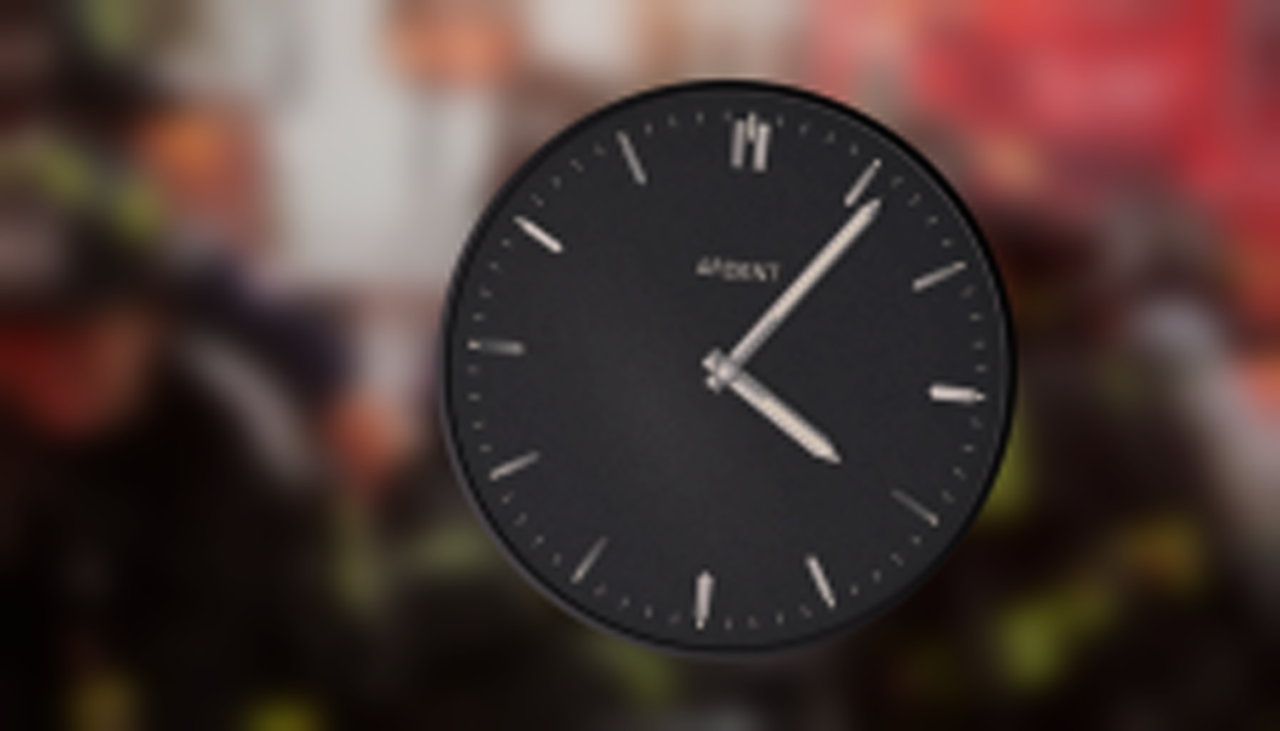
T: 4 h 06 min
